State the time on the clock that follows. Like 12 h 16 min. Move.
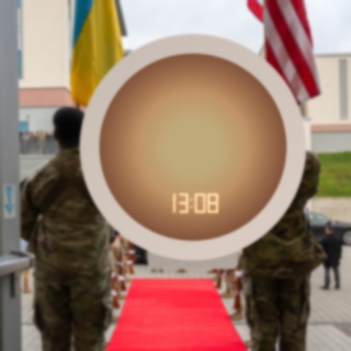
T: 13 h 08 min
